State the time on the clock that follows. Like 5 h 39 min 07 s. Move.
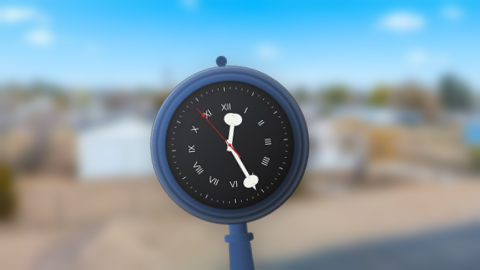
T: 12 h 25 min 54 s
